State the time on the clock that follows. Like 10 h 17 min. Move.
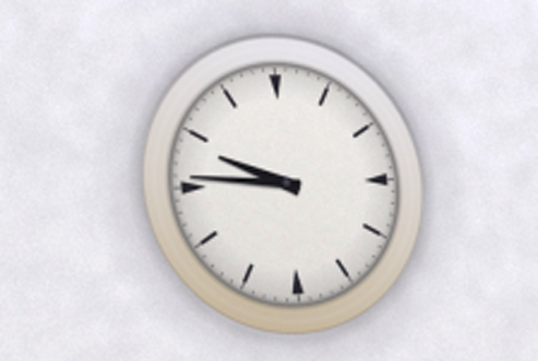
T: 9 h 46 min
